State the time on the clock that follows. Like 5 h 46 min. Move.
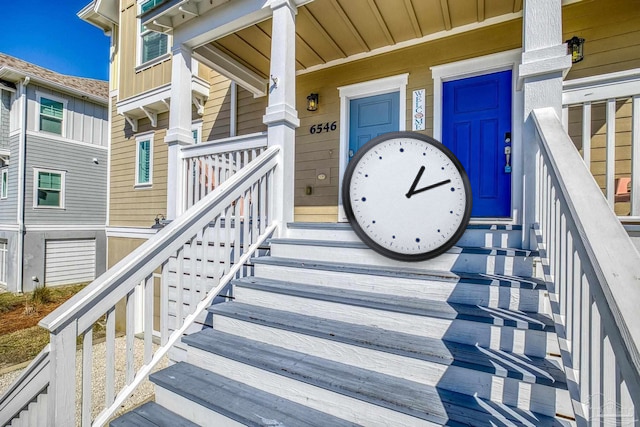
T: 1 h 13 min
